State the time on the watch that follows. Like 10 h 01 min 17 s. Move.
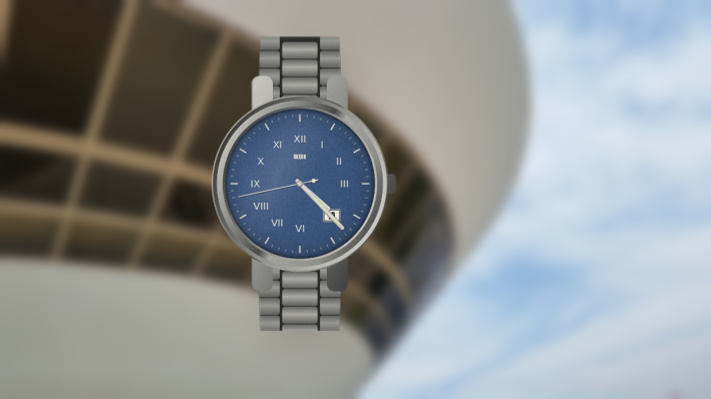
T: 4 h 22 min 43 s
